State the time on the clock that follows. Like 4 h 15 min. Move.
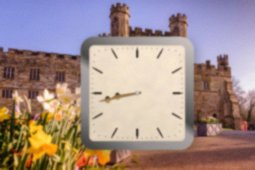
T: 8 h 43 min
